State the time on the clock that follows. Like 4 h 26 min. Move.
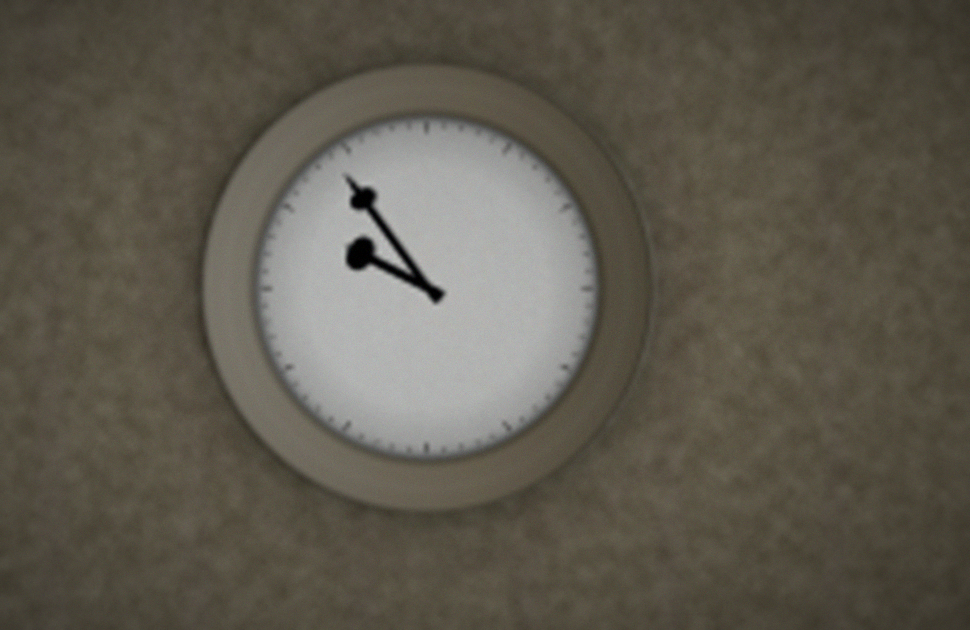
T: 9 h 54 min
